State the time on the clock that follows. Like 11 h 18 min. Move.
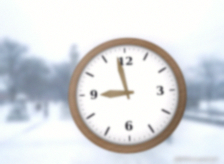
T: 8 h 58 min
